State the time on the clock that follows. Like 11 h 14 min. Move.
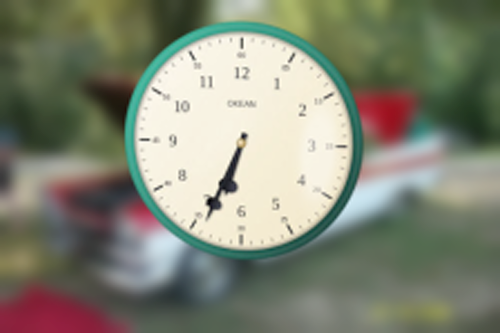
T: 6 h 34 min
